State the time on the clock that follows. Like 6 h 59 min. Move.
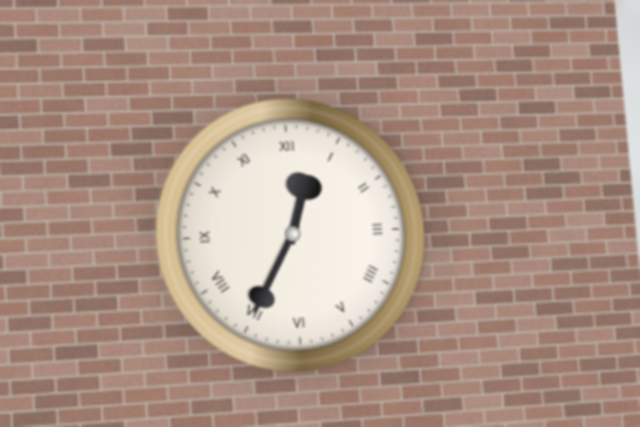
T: 12 h 35 min
